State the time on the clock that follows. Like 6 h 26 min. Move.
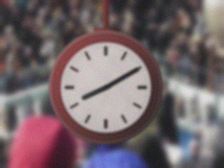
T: 8 h 10 min
